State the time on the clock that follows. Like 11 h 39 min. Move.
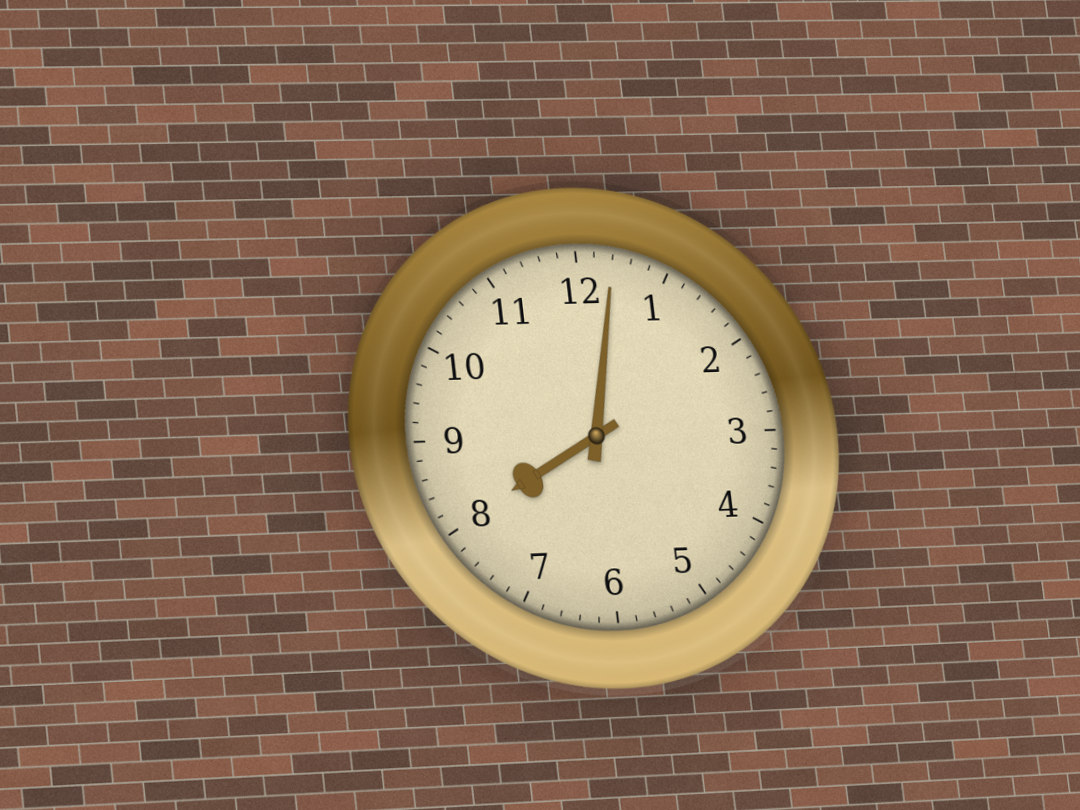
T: 8 h 02 min
